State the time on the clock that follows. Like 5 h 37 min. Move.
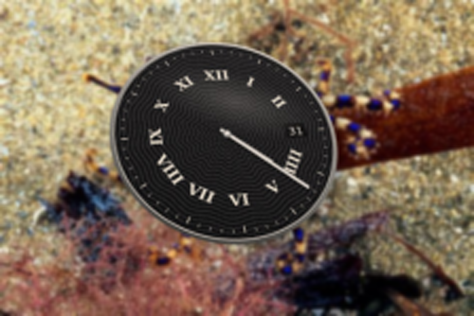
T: 4 h 22 min
